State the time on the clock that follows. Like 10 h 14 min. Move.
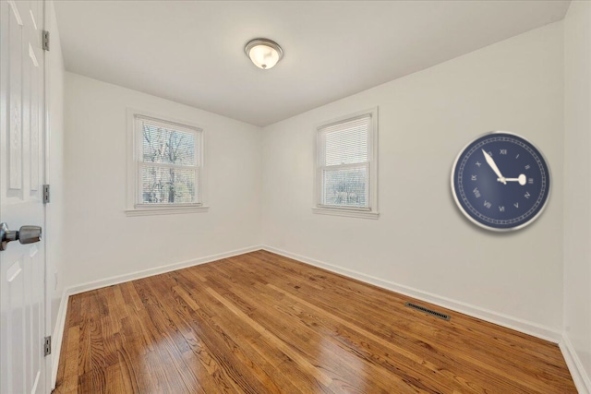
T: 2 h 54 min
